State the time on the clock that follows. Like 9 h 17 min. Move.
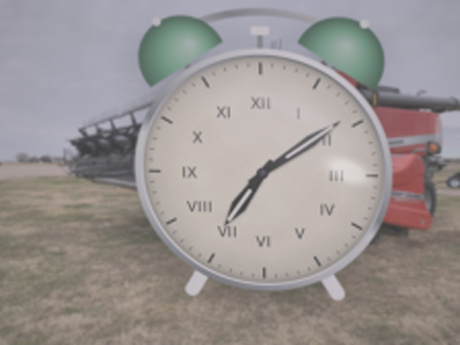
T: 7 h 09 min
